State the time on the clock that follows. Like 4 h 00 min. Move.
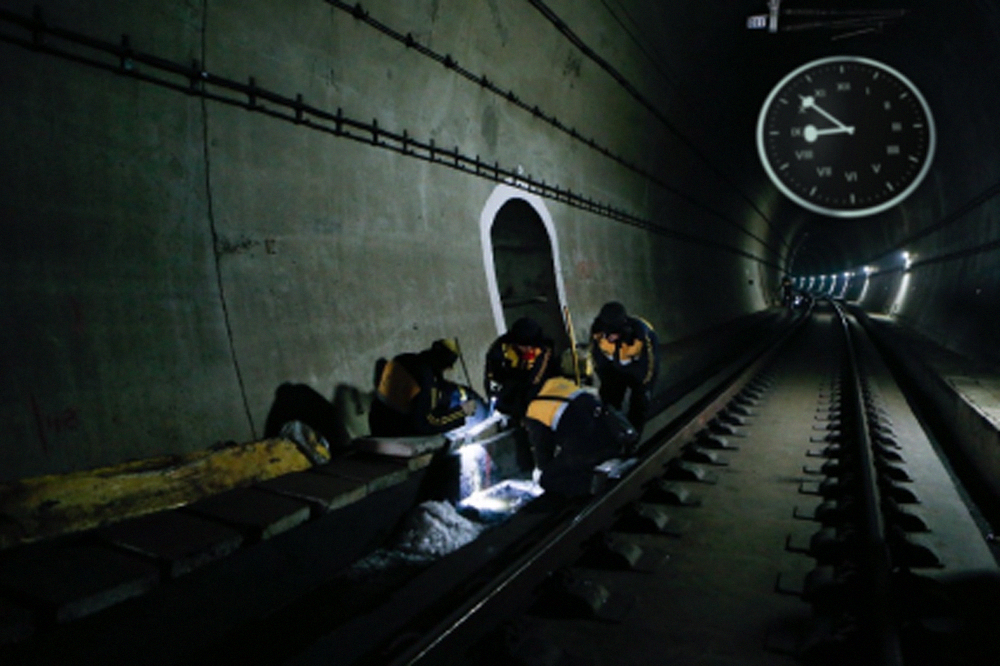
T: 8 h 52 min
